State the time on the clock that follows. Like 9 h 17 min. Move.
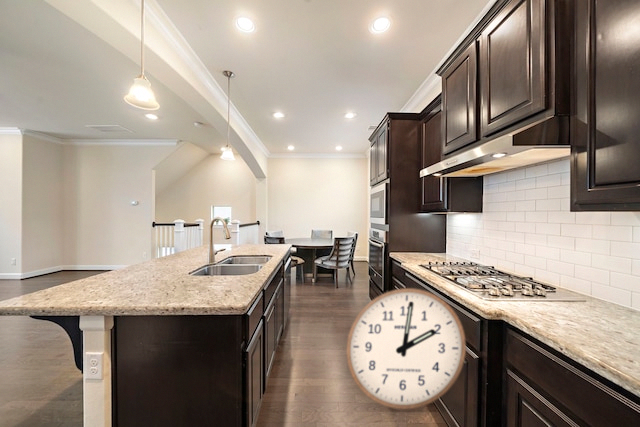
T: 2 h 01 min
